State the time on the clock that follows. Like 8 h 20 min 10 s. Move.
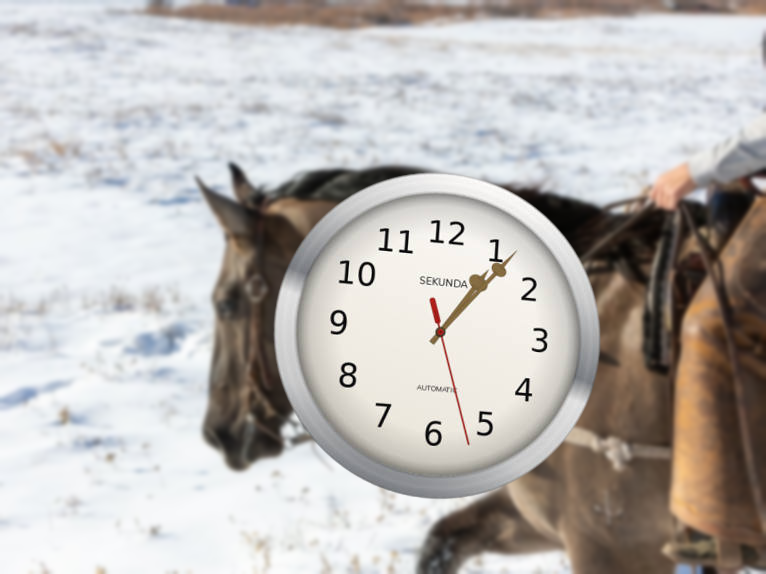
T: 1 h 06 min 27 s
